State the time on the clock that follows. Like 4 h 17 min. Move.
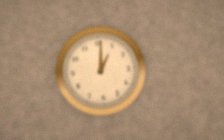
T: 1 h 01 min
